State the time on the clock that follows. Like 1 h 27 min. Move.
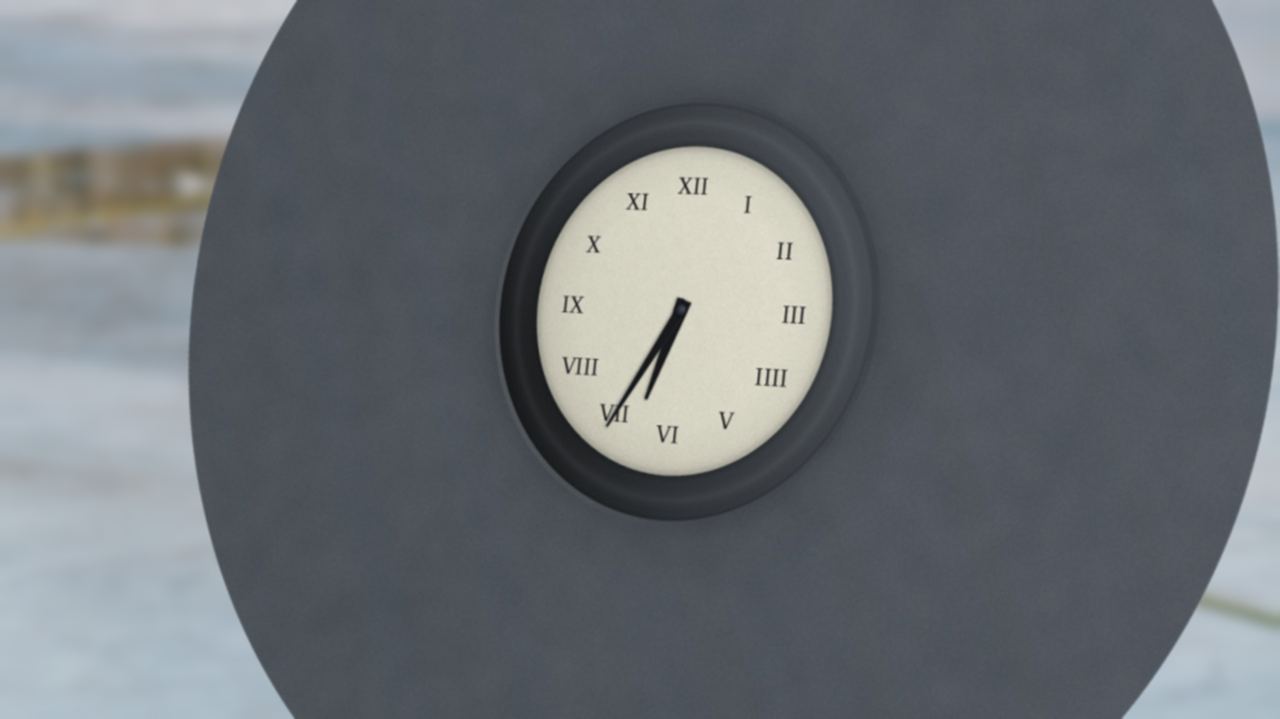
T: 6 h 35 min
